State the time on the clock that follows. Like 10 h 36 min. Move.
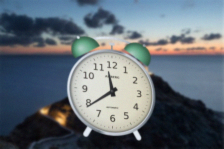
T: 11 h 39 min
